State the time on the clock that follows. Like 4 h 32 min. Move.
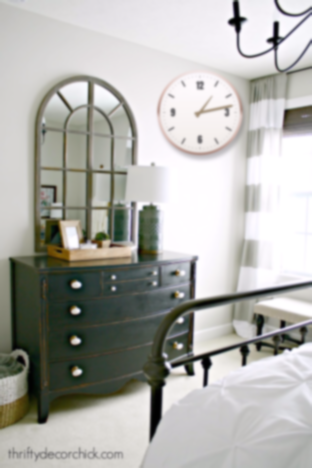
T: 1 h 13 min
